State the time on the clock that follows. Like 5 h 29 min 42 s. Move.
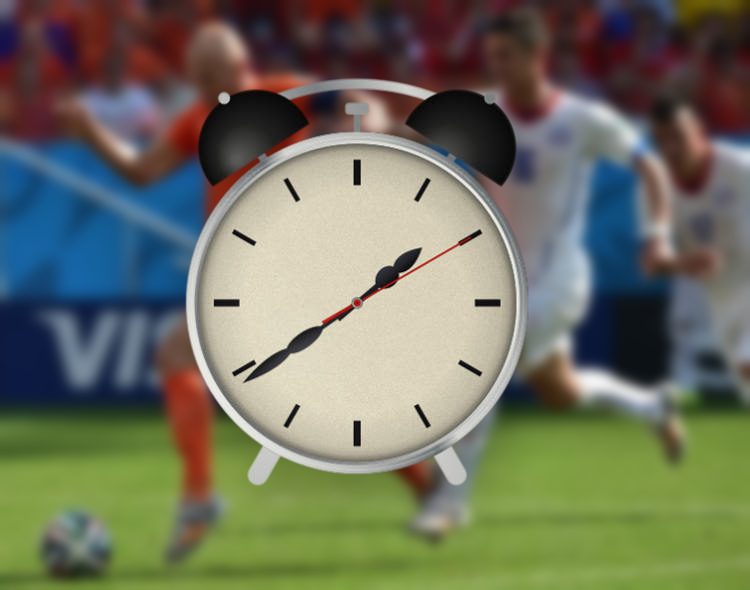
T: 1 h 39 min 10 s
